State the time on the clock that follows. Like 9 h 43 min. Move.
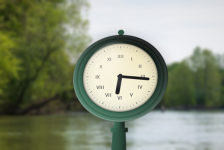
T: 6 h 16 min
